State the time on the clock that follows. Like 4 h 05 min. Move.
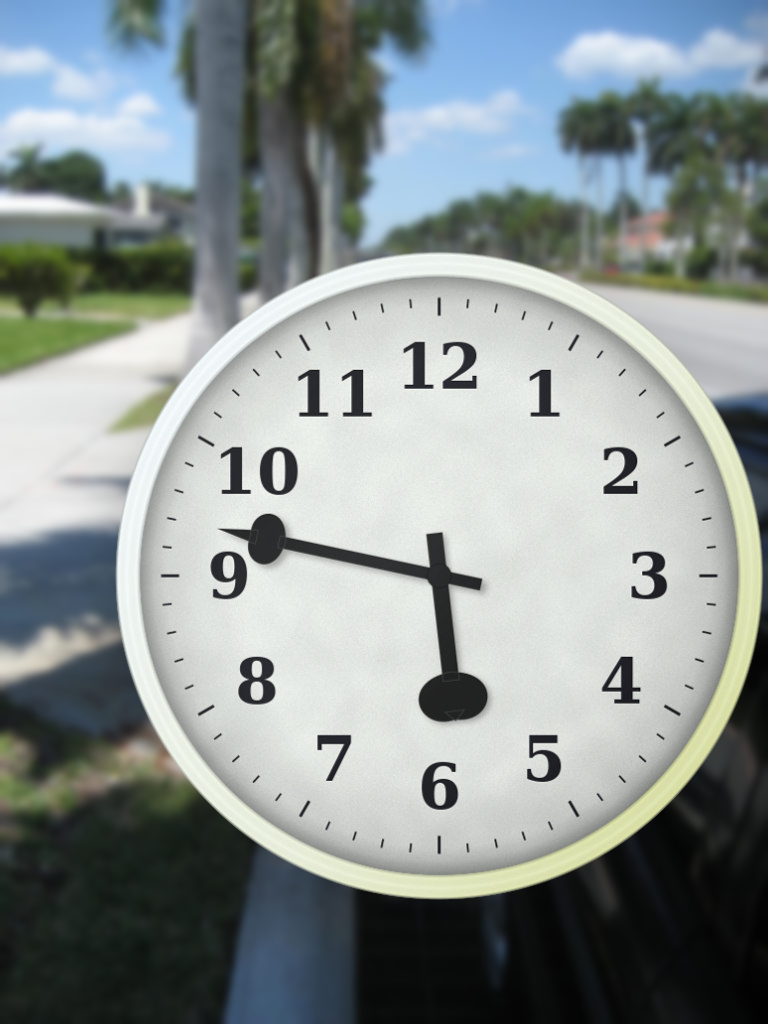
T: 5 h 47 min
